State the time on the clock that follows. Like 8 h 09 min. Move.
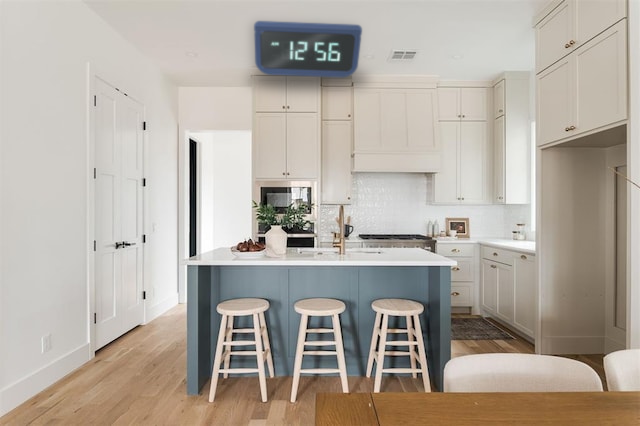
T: 12 h 56 min
